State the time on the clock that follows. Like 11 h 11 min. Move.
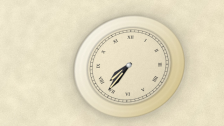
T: 7 h 36 min
